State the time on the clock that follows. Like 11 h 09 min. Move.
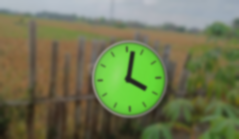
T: 4 h 02 min
